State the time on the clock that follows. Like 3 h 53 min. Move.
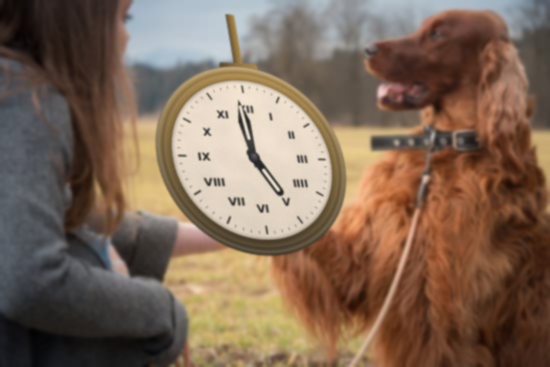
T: 4 h 59 min
